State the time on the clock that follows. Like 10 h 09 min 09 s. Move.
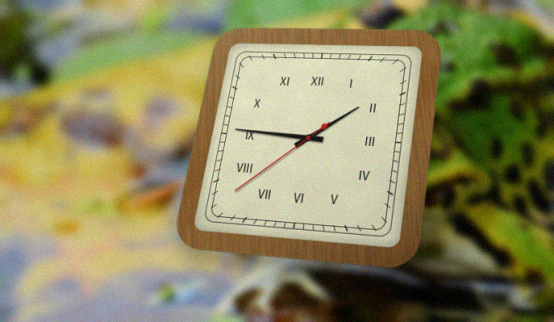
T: 1 h 45 min 38 s
